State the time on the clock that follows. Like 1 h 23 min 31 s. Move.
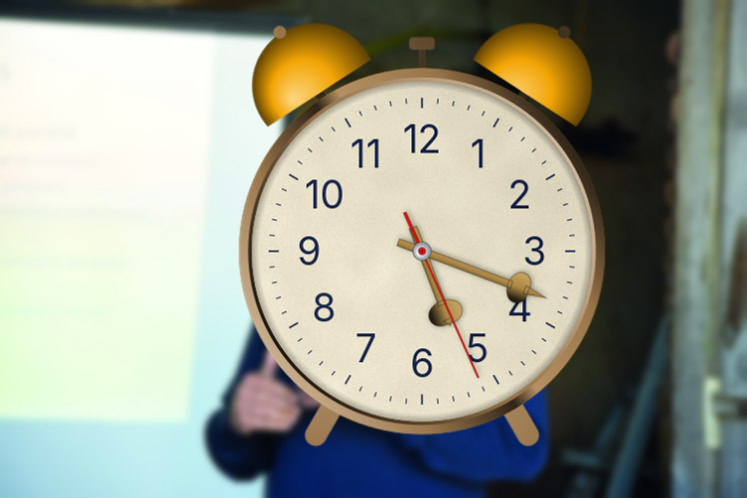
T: 5 h 18 min 26 s
